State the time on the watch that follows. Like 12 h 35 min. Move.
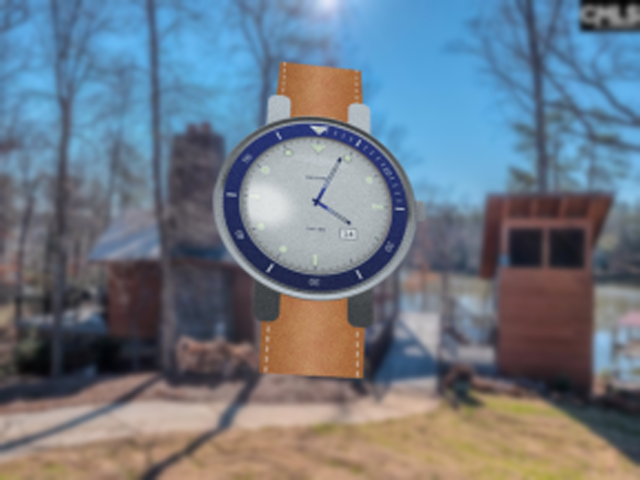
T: 4 h 04 min
